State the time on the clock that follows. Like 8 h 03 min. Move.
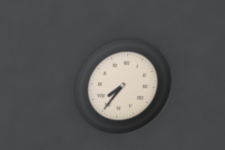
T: 7 h 35 min
